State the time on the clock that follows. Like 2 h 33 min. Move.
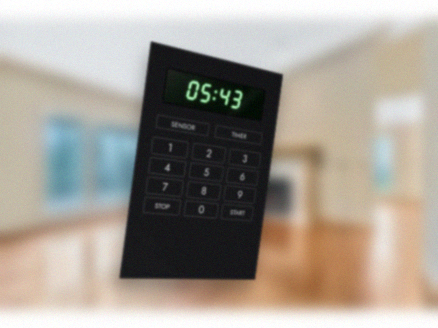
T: 5 h 43 min
